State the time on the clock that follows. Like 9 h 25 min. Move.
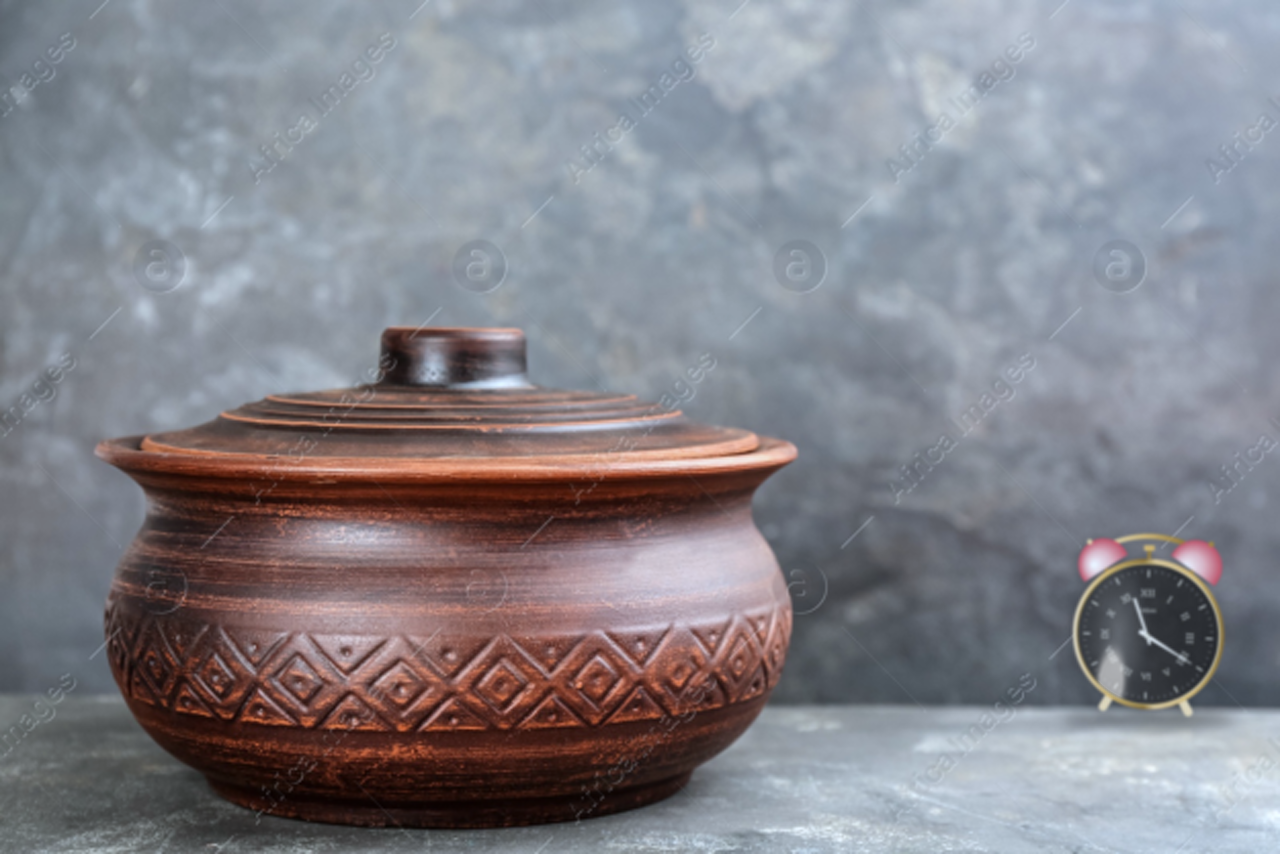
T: 11 h 20 min
